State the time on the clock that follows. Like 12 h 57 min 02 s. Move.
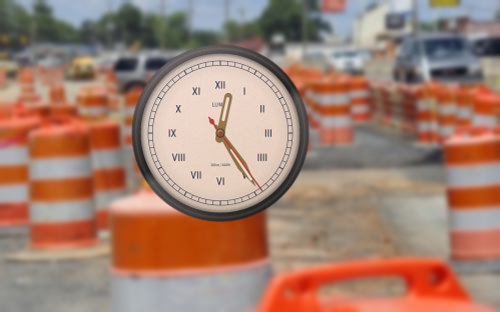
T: 12 h 24 min 24 s
